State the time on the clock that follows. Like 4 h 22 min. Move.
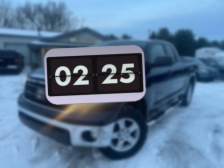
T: 2 h 25 min
